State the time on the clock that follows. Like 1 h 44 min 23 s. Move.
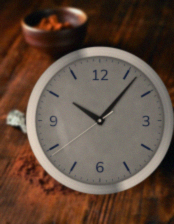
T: 10 h 06 min 39 s
